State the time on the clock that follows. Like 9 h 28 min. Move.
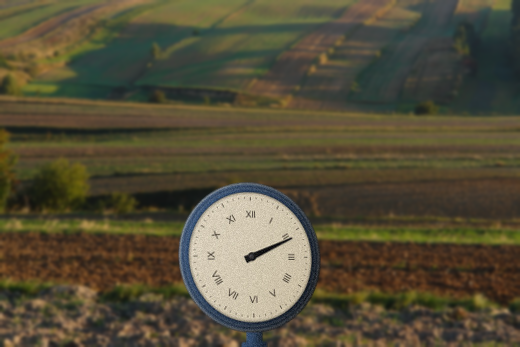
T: 2 h 11 min
